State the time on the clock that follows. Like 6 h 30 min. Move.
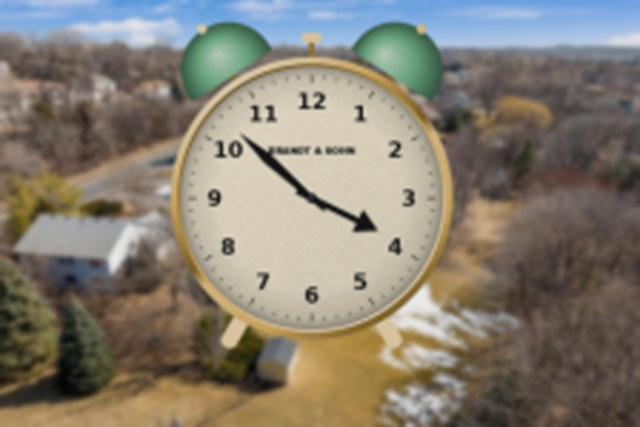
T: 3 h 52 min
